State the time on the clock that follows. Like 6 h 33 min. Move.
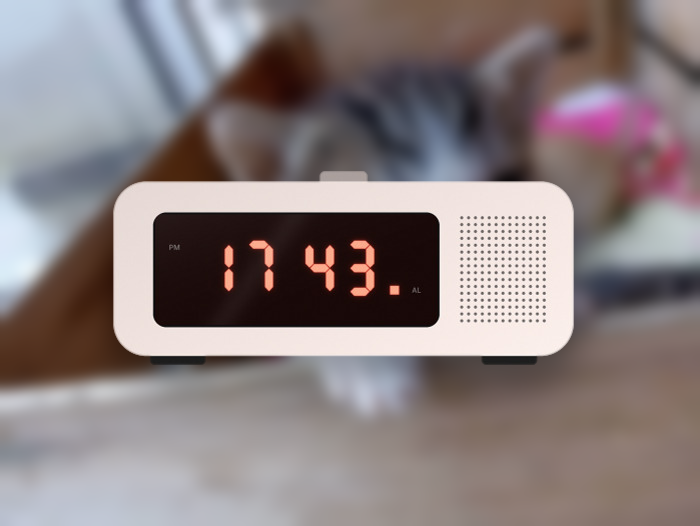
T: 17 h 43 min
